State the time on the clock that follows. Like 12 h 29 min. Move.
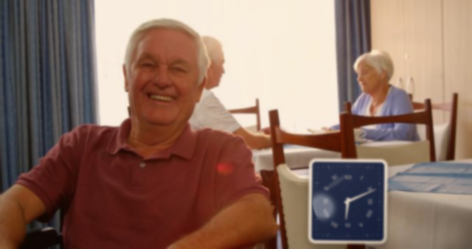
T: 6 h 11 min
